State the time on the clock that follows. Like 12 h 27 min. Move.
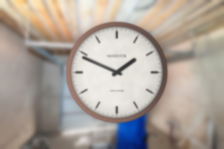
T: 1 h 49 min
